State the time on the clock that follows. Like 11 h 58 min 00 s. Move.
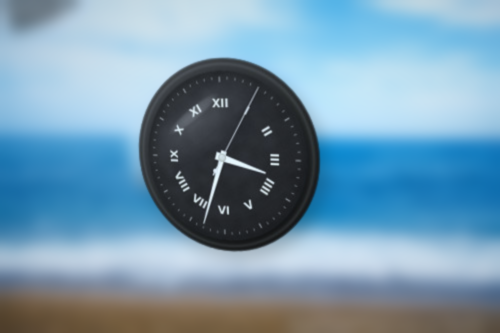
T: 3 h 33 min 05 s
